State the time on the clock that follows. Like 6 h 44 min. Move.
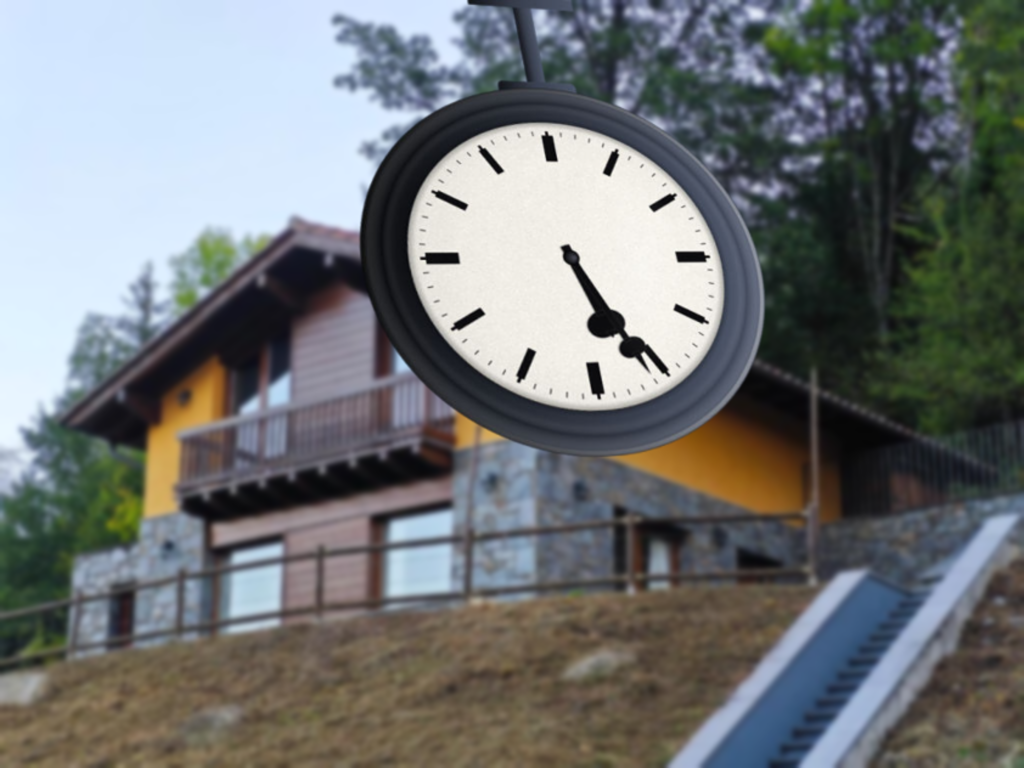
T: 5 h 26 min
